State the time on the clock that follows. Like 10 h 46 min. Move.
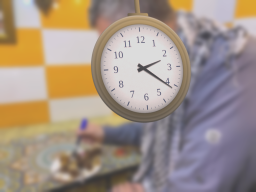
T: 2 h 21 min
